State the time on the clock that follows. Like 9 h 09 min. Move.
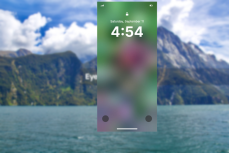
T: 4 h 54 min
